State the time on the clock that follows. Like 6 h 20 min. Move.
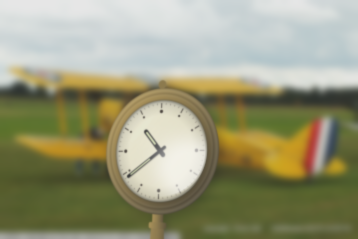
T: 10 h 39 min
